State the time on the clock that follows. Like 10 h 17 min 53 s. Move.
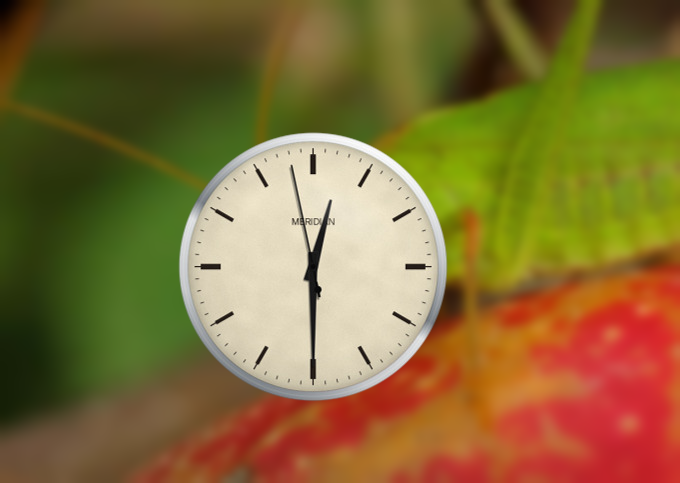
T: 12 h 29 min 58 s
